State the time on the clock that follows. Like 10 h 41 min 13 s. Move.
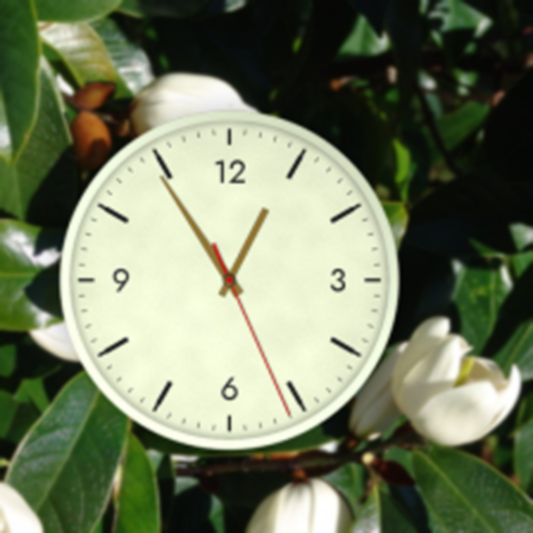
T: 12 h 54 min 26 s
